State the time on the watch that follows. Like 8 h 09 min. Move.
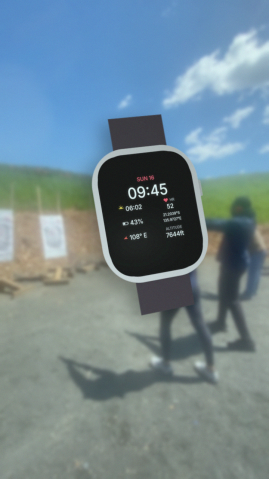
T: 9 h 45 min
